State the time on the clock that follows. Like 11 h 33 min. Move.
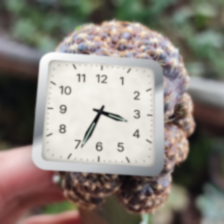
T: 3 h 34 min
